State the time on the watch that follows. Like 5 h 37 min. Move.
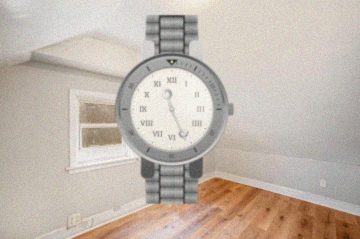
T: 11 h 26 min
